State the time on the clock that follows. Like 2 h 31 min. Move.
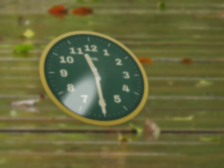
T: 11 h 30 min
